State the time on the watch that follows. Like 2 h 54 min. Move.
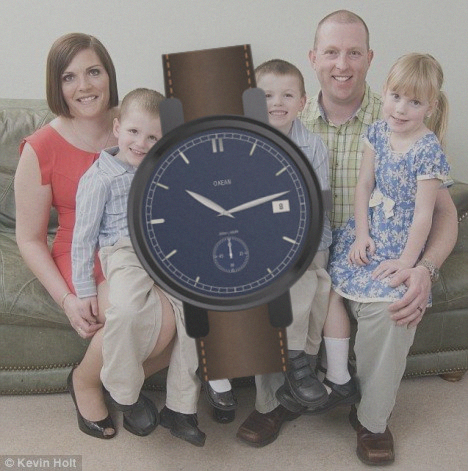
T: 10 h 13 min
